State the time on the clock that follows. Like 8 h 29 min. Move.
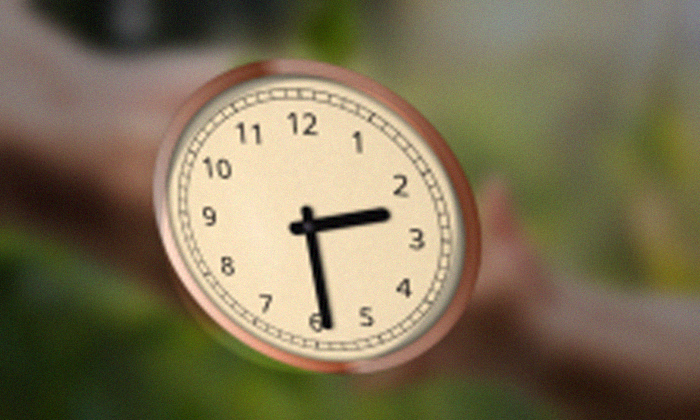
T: 2 h 29 min
